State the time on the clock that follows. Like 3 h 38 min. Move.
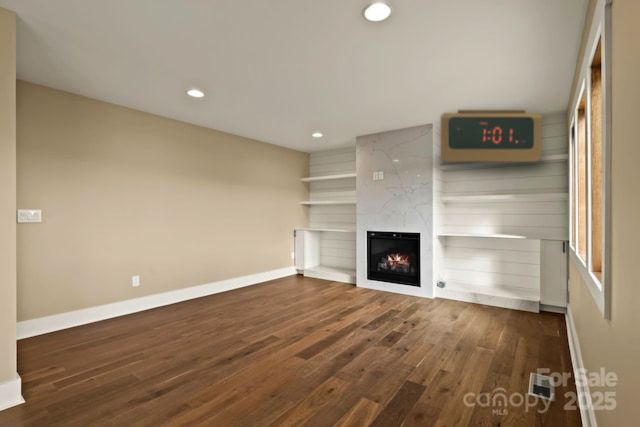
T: 1 h 01 min
